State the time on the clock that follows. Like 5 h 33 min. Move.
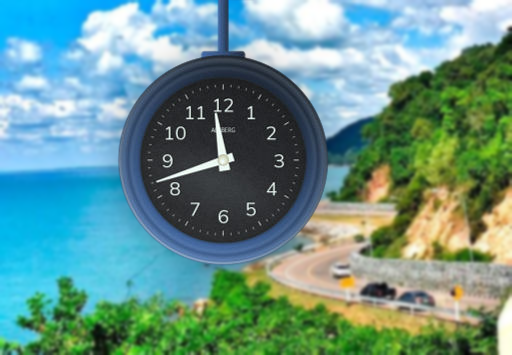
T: 11 h 42 min
